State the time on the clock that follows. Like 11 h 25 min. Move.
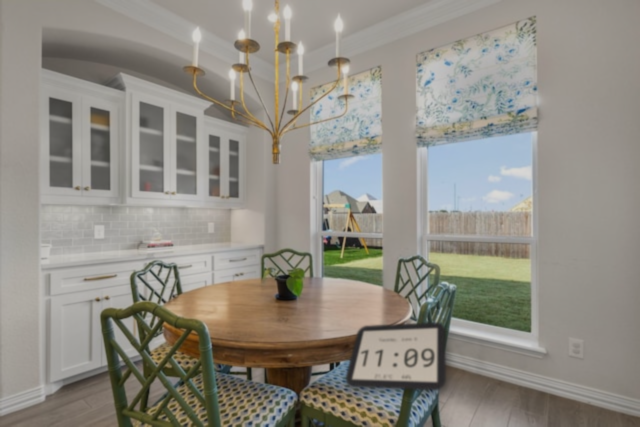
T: 11 h 09 min
